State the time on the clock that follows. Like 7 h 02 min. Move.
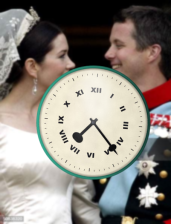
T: 7 h 23 min
